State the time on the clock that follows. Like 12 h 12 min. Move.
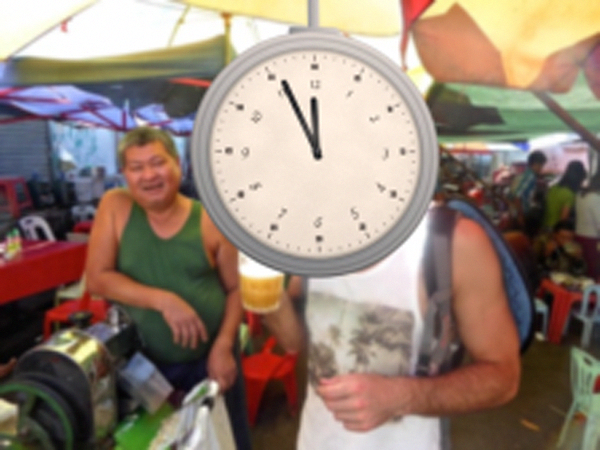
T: 11 h 56 min
